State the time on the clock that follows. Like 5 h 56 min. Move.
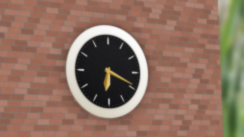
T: 6 h 19 min
